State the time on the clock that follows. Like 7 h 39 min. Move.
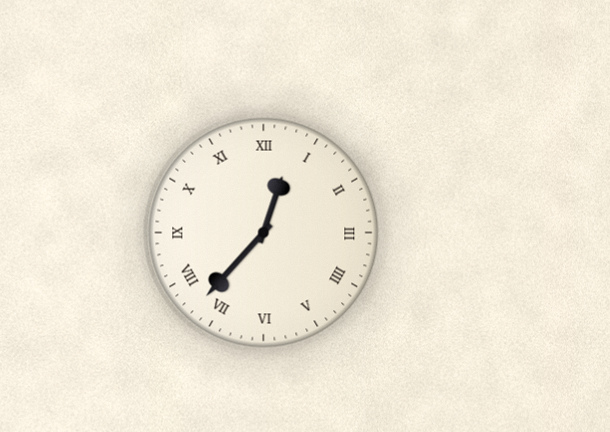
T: 12 h 37 min
